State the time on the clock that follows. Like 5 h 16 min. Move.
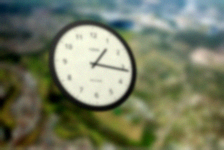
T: 1 h 16 min
